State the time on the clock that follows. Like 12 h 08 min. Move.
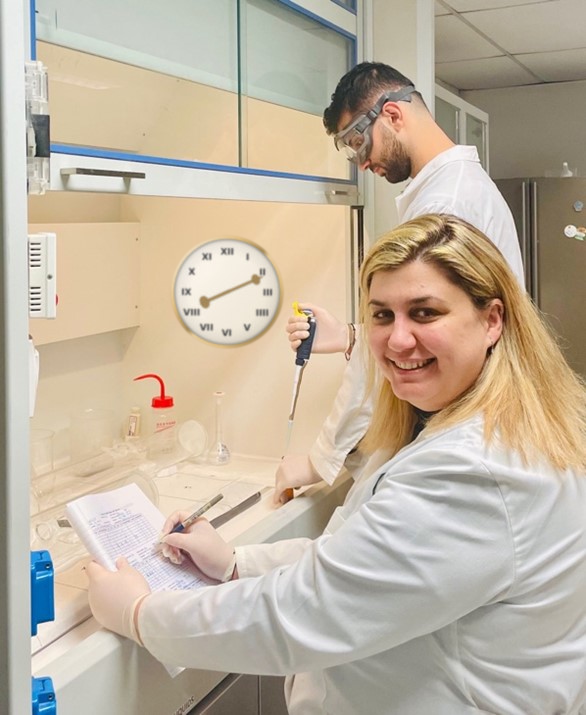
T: 8 h 11 min
